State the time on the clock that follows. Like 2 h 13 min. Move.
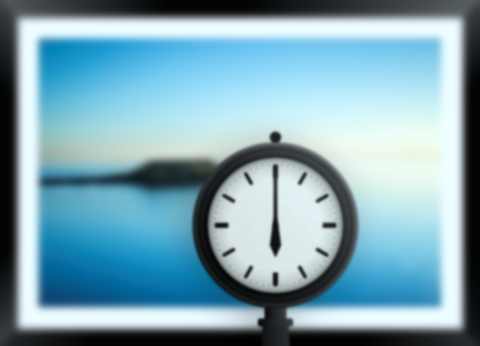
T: 6 h 00 min
